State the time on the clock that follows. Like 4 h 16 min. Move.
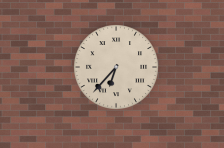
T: 6 h 37 min
